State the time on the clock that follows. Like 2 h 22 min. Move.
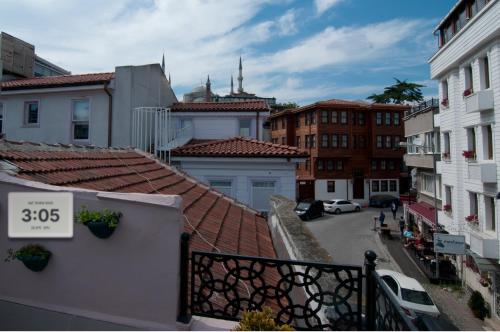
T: 3 h 05 min
